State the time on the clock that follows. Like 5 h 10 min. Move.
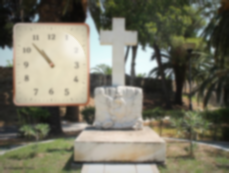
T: 10 h 53 min
